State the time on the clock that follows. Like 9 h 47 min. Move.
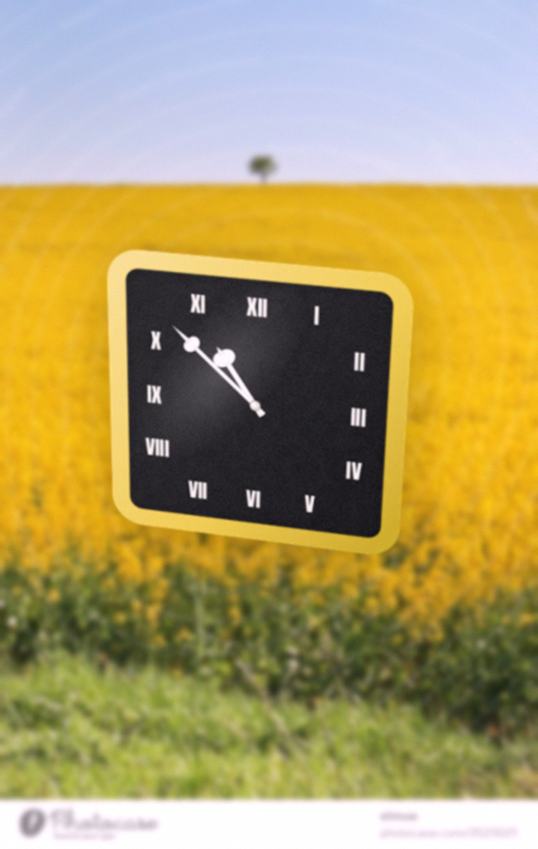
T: 10 h 52 min
